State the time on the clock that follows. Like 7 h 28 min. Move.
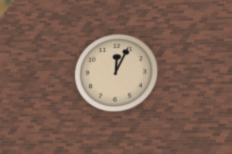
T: 12 h 04 min
